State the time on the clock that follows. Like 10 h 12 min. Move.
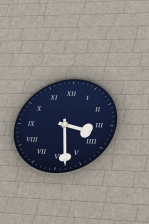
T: 3 h 28 min
